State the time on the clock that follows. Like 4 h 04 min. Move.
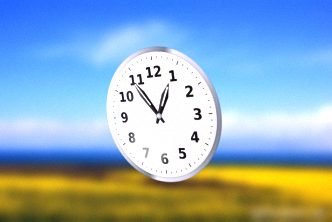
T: 12 h 54 min
